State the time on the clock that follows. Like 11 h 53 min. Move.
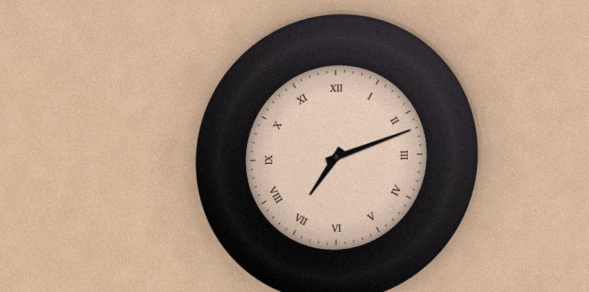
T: 7 h 12 min
